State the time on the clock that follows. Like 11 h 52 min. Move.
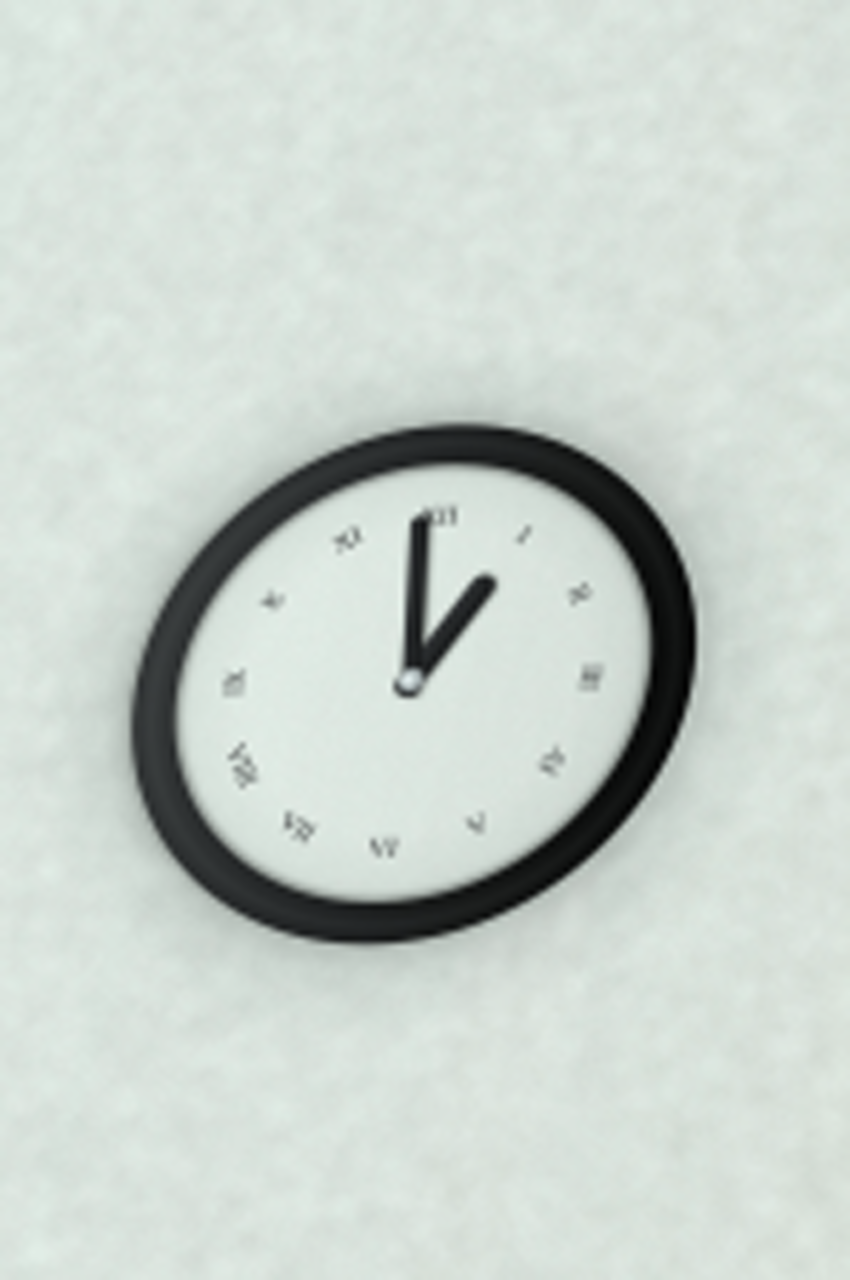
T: 12 h 59 min
